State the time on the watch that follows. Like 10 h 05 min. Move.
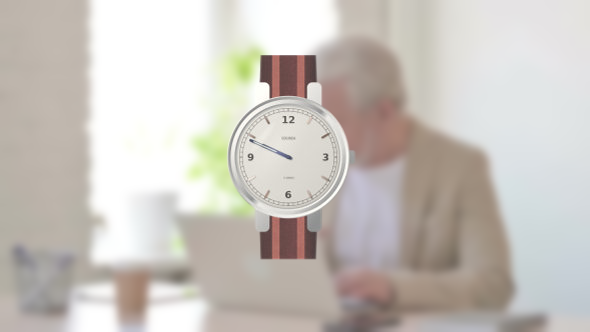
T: 9 h 49 min
